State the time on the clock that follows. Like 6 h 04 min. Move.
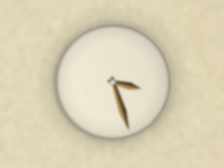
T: 3 h 27 min
